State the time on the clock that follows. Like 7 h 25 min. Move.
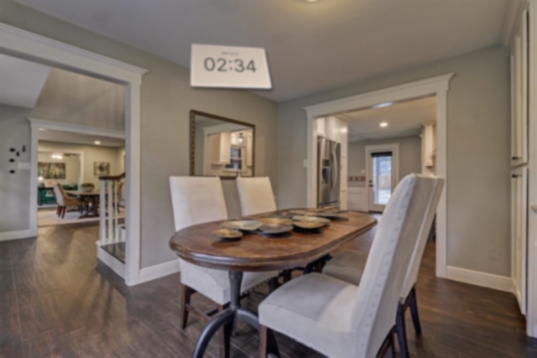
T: 2 h 34 min
